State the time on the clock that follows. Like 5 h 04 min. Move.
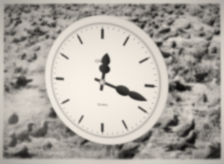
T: 12 h 18 min
